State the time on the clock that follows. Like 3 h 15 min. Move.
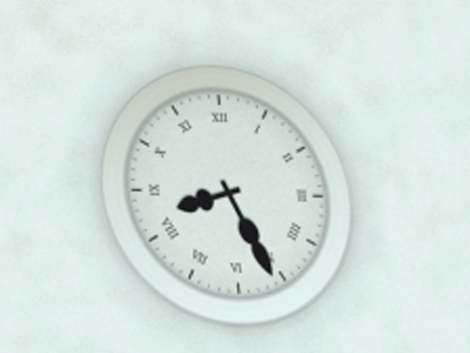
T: 8 h 26 min
